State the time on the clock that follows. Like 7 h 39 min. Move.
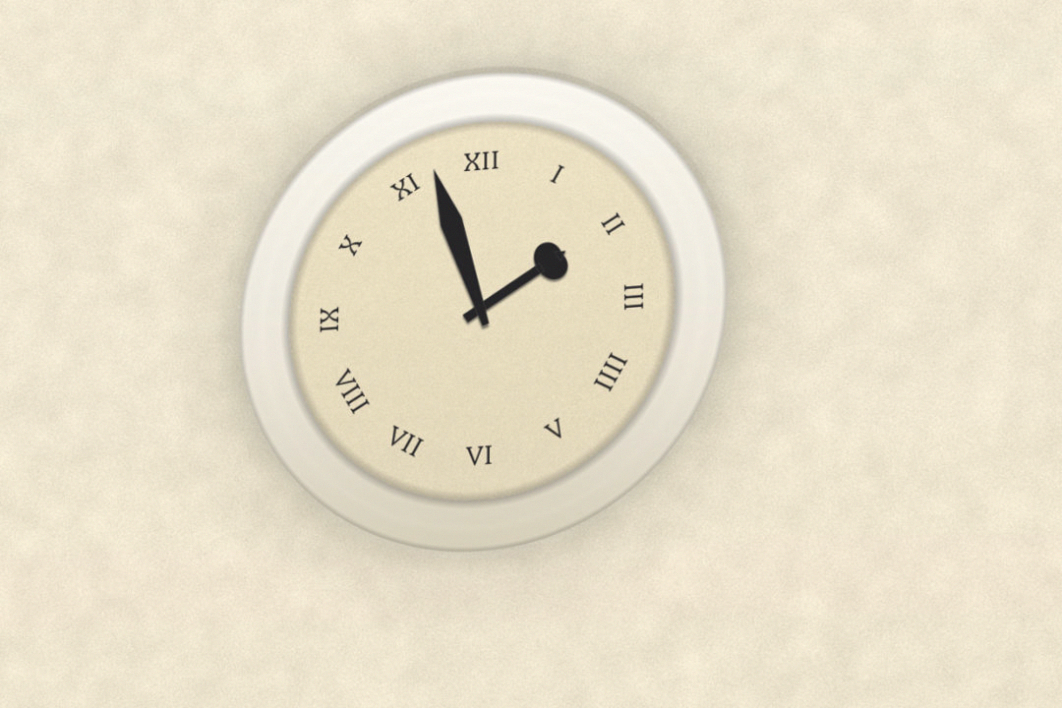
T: 1 h 57 min
